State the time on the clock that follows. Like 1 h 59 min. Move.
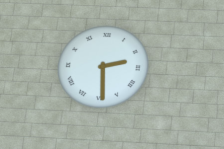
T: 2 h 29 min
